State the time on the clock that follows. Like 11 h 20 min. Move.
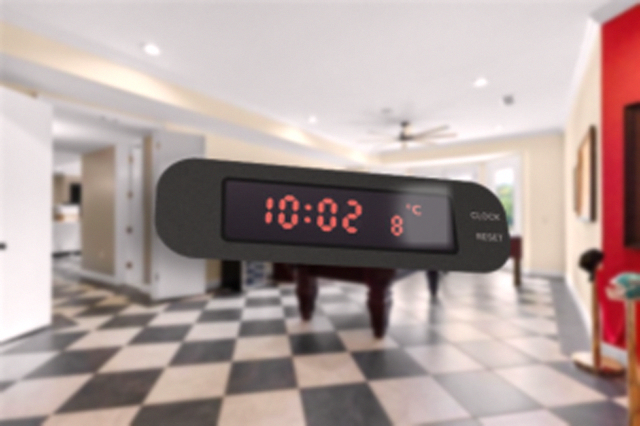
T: 10 h 02 min
